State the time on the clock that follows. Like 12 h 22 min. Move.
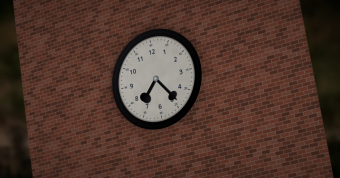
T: 7 h 24 min
